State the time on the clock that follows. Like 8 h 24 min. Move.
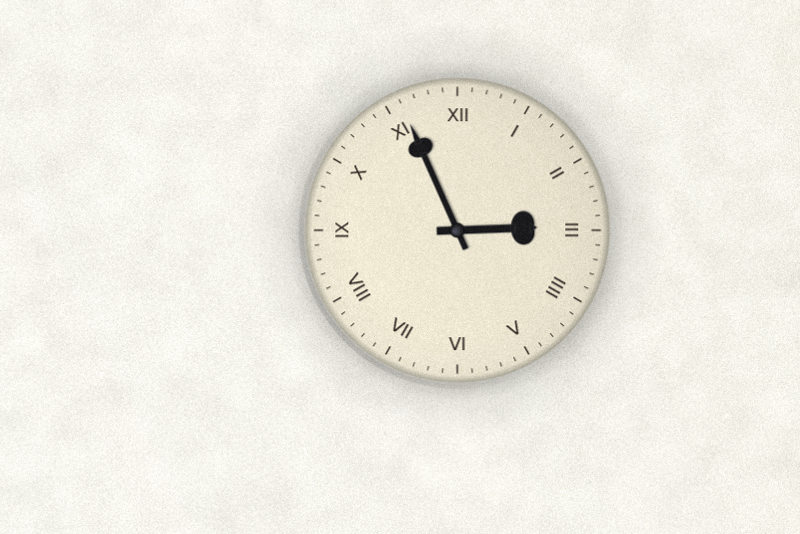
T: 2 h 56 min
